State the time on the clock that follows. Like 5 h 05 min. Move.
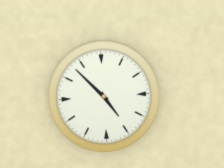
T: 4 h 53 min
